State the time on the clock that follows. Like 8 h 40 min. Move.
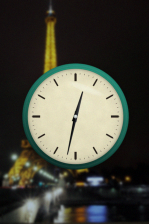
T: 12 h 32 min
